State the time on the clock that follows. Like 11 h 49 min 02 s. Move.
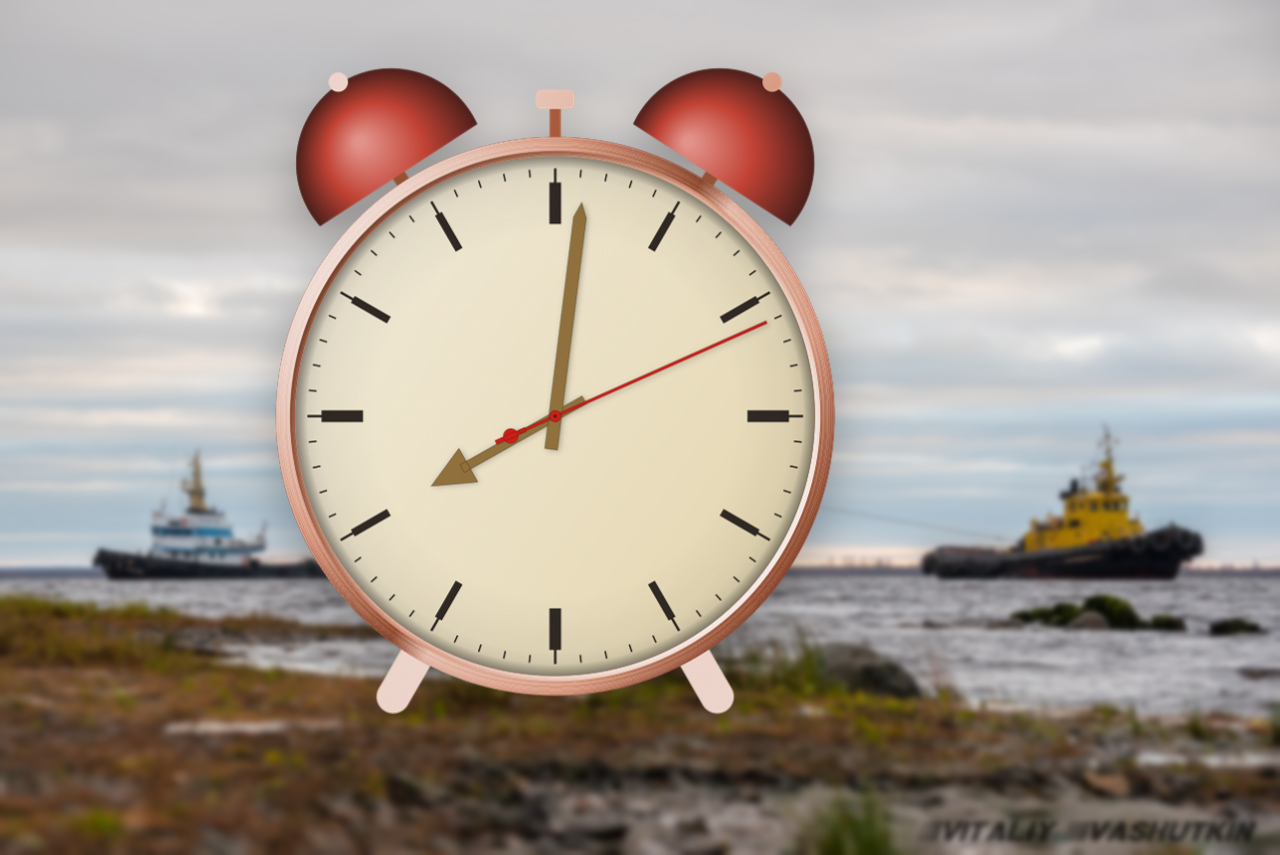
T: 8 h 01 min 11 s
